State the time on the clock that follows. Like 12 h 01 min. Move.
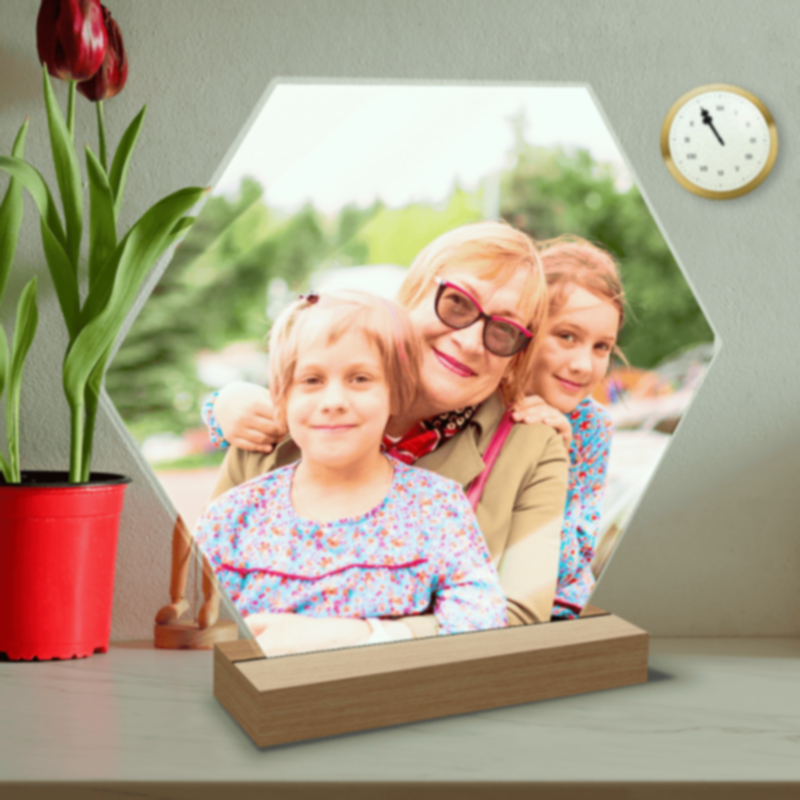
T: 10 h 55 min
